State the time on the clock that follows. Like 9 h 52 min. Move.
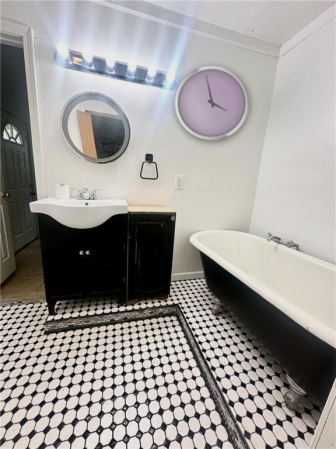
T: 3 h 58 min
